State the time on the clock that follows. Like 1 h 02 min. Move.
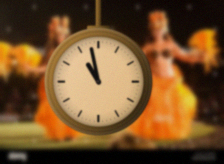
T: 10 h 58 min
